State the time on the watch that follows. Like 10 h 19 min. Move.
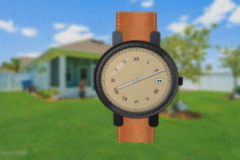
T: 8 h 11 min
